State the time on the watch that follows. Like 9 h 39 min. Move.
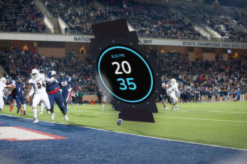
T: 20 h 35 min
